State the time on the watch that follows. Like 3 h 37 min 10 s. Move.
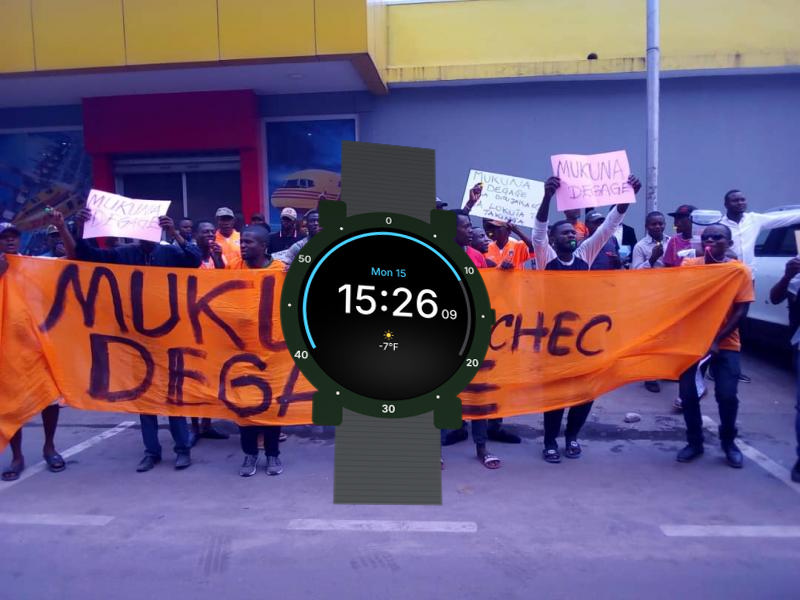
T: 15 h 26 min 09 s
